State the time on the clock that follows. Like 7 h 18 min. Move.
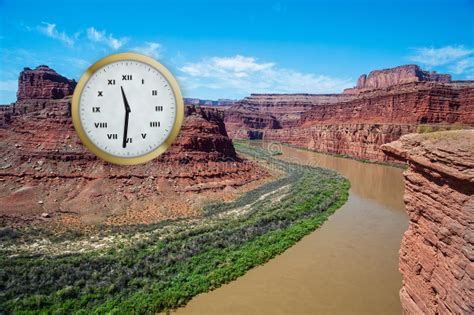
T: 11 h 31 min
